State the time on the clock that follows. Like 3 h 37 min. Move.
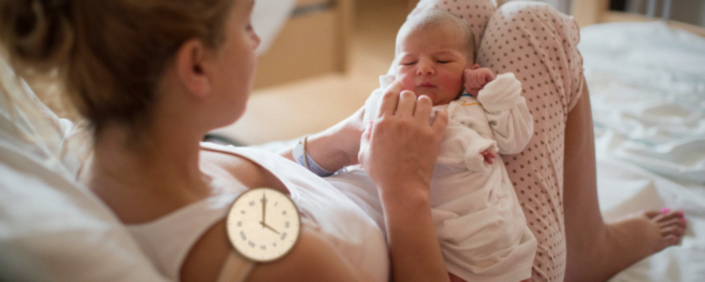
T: 4 h 00 min
